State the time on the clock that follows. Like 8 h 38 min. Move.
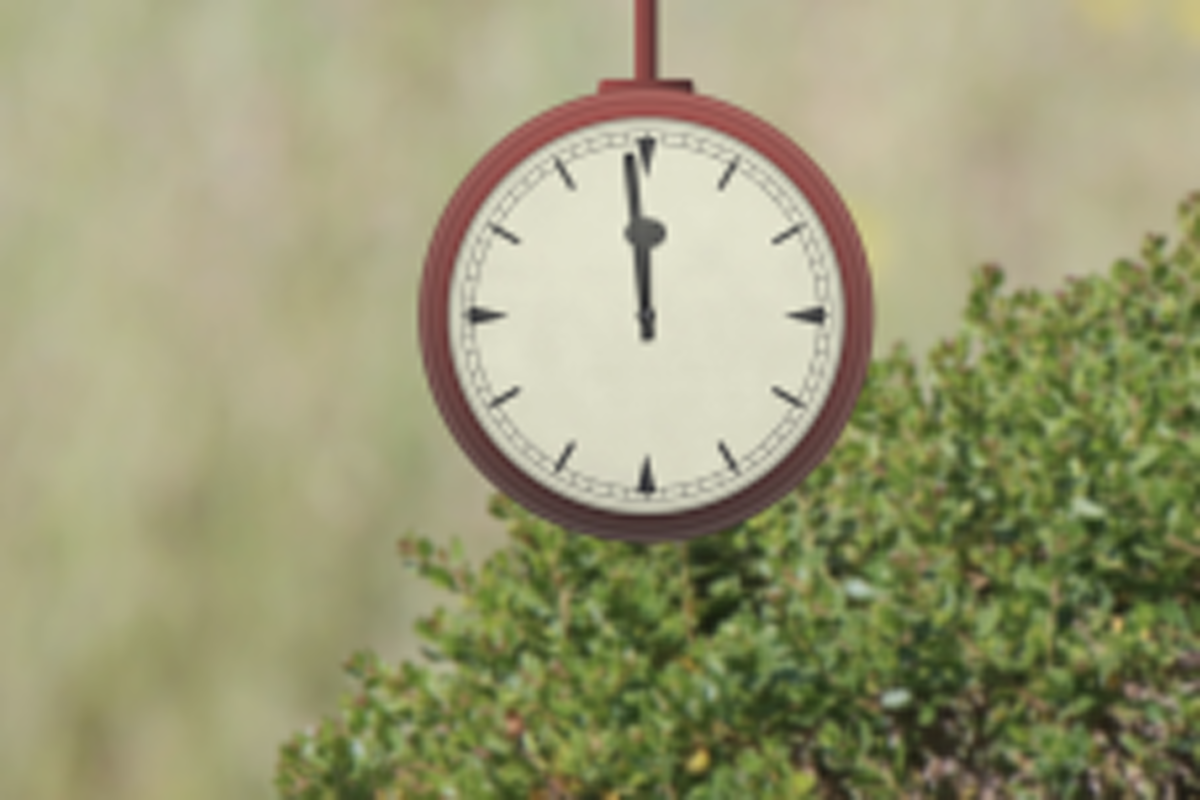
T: 11 h 59 min
